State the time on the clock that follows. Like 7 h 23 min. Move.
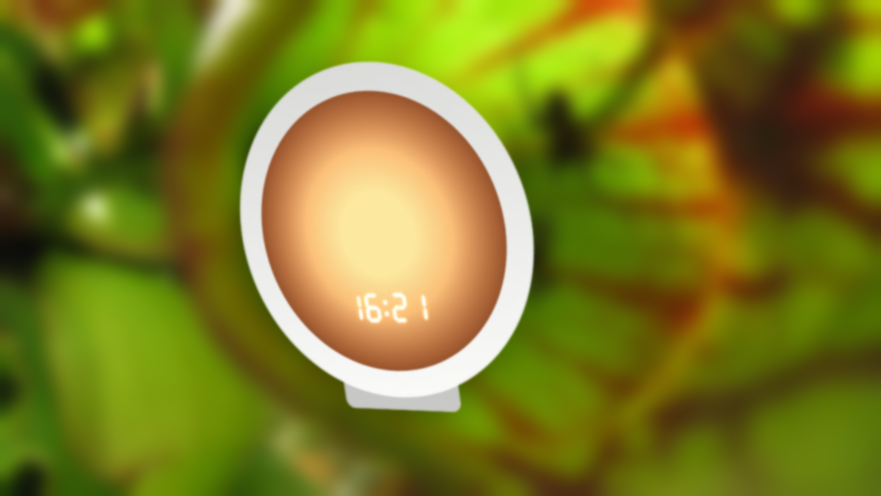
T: 16 h 21 min
